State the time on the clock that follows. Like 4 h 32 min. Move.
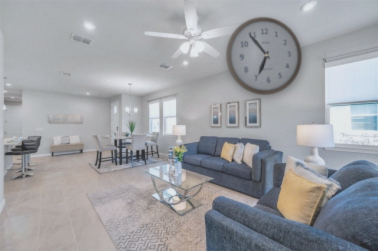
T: 6 h 54 min
